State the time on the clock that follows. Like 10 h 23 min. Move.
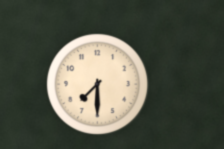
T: 7 h 30 min
